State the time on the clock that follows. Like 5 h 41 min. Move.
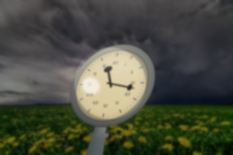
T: 11 h 17 min
